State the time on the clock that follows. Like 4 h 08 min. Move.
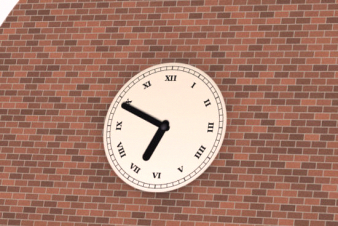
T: 6 h 49 min
